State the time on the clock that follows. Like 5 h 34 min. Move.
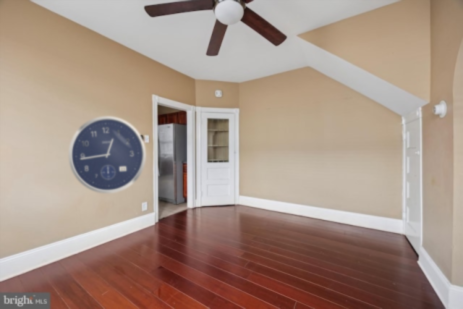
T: 12 h 44 min
